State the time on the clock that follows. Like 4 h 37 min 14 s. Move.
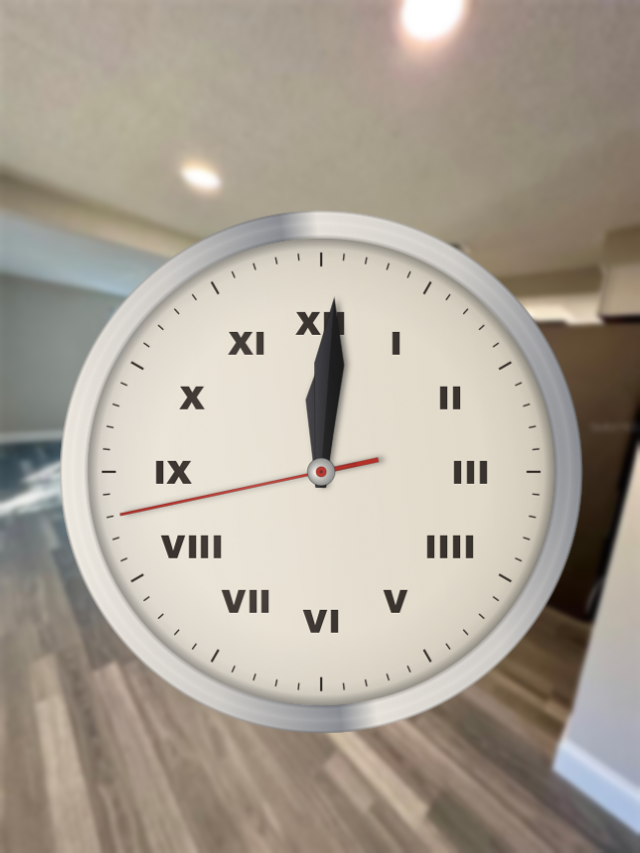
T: 12 h 00 min 43 s
